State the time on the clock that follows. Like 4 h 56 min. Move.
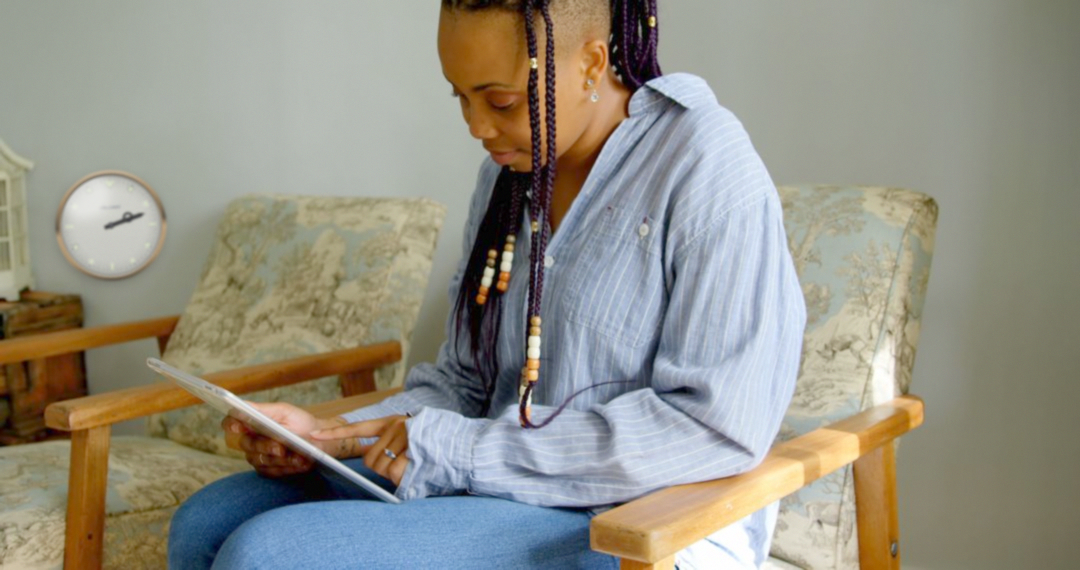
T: 2 h 12 min
